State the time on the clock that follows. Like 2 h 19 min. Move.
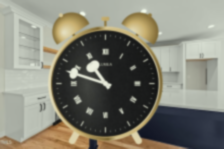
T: 10 h 48 min
